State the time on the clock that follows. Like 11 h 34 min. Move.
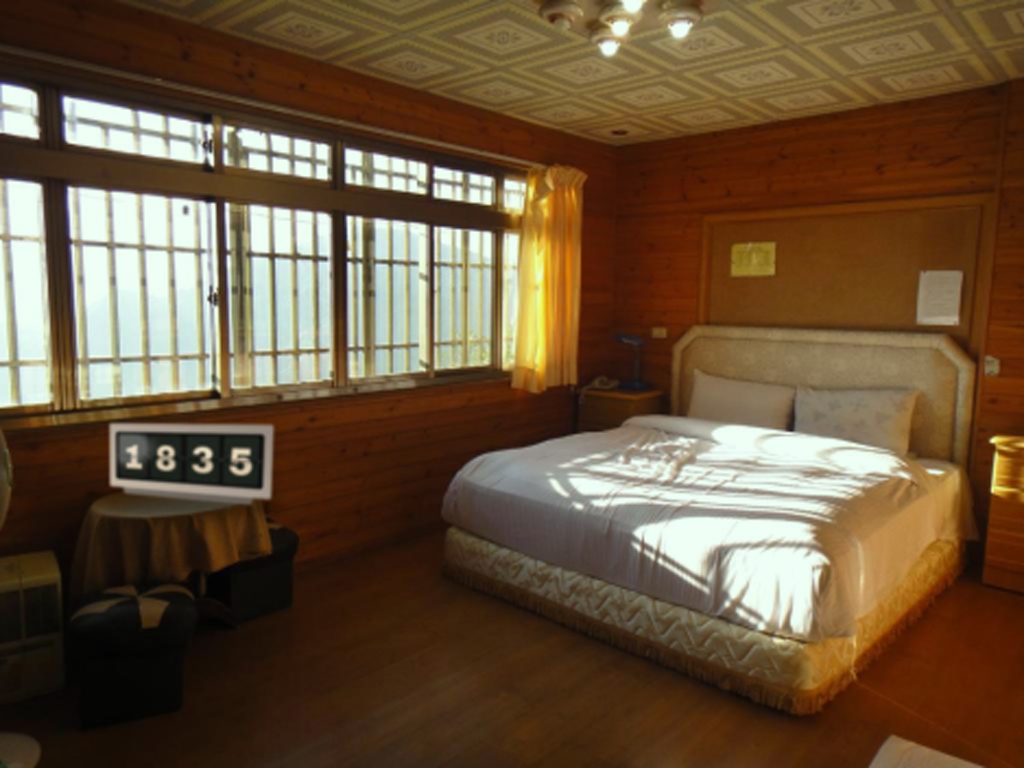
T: 18 h 35 min
